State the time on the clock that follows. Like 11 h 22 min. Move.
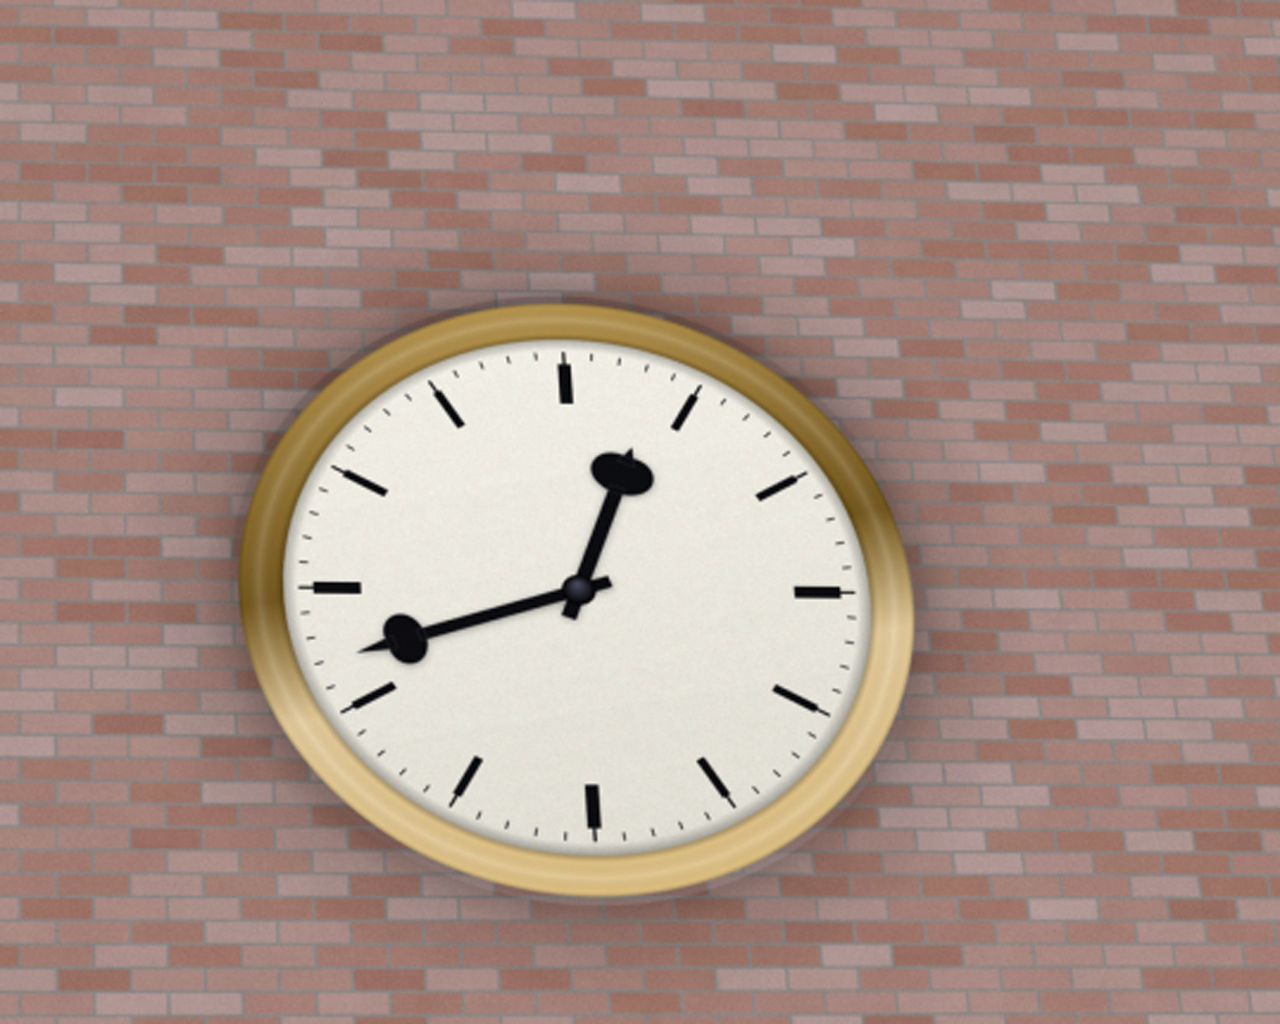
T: 12 h 42 min
